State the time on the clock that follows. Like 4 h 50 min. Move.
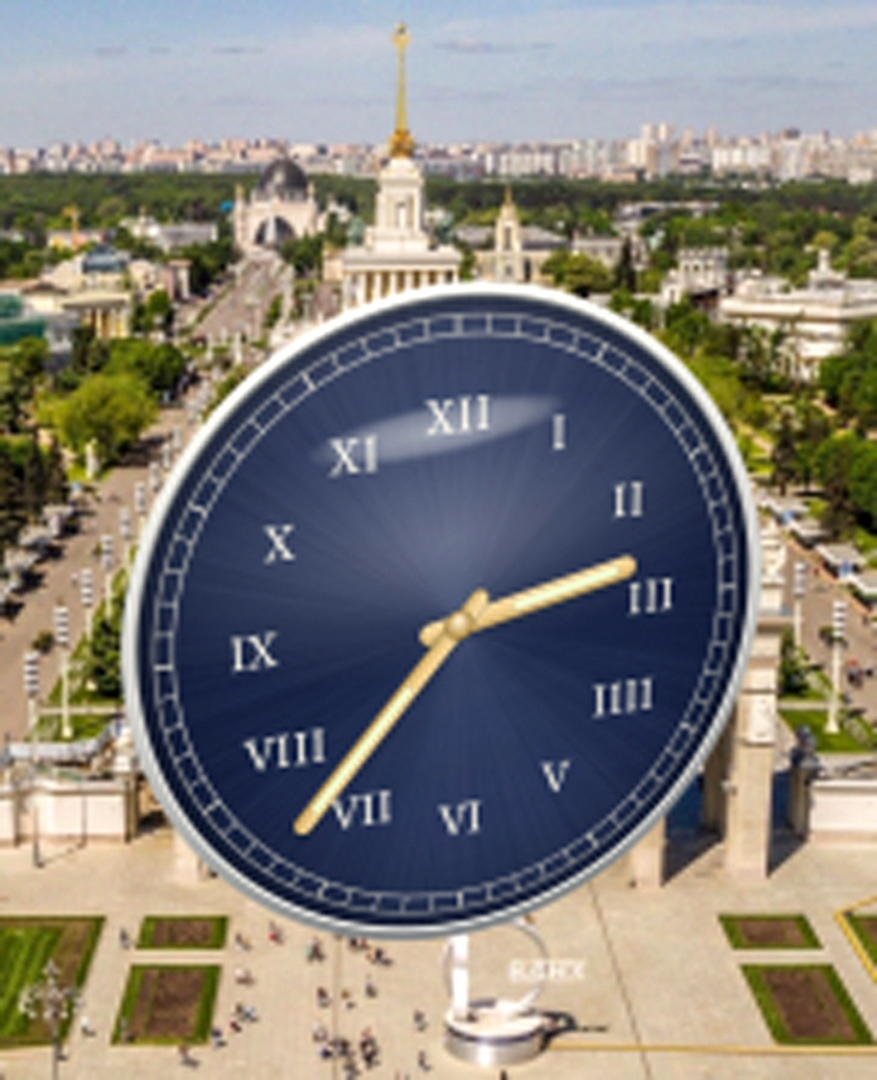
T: 2 h 37 min
